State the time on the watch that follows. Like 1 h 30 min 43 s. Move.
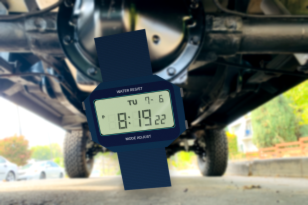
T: 8 h 19 min 22 s
